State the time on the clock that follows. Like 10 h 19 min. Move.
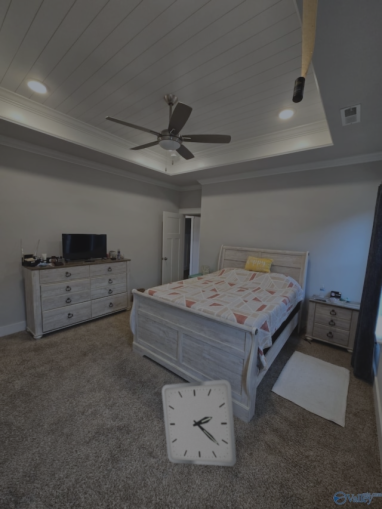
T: 2 h 22 min
